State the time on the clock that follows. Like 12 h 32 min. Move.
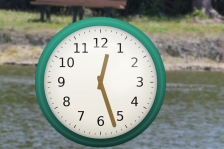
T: 12 h 27 min
